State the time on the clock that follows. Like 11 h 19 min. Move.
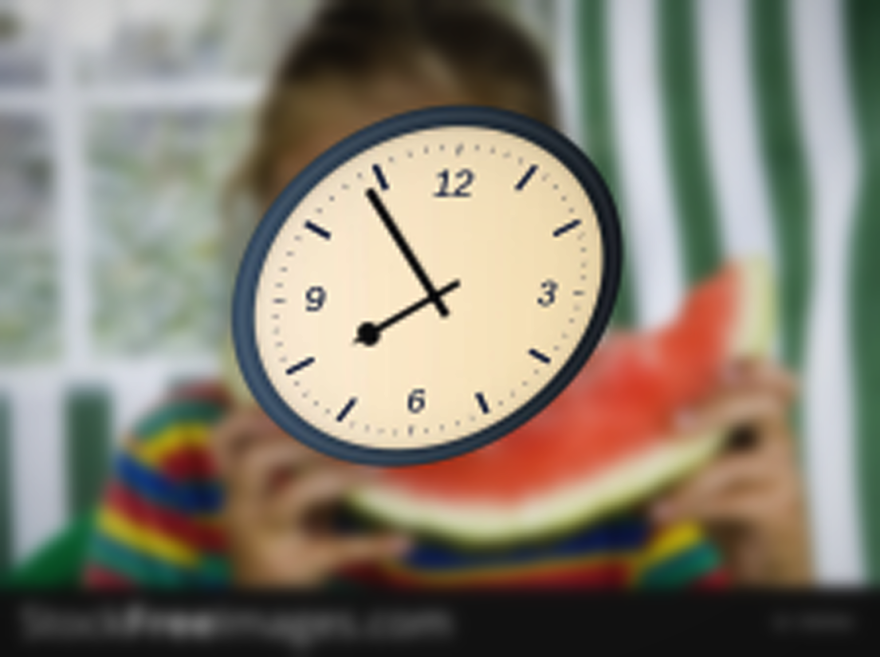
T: 7 h 54 min
